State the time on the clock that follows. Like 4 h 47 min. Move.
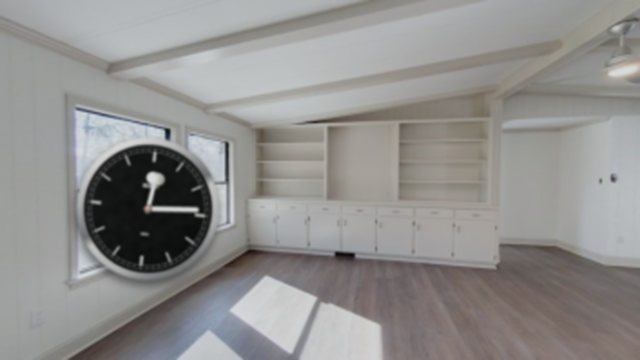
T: 12 h 14 min
